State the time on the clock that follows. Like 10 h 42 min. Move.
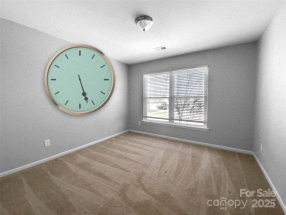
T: 5 h 27 min
